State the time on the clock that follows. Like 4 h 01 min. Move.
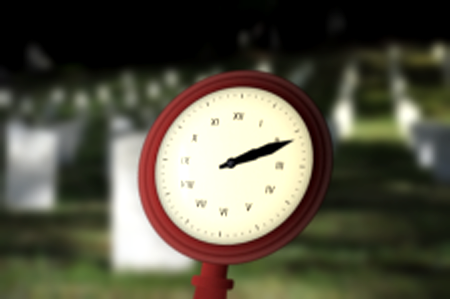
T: 2 h 11 min
